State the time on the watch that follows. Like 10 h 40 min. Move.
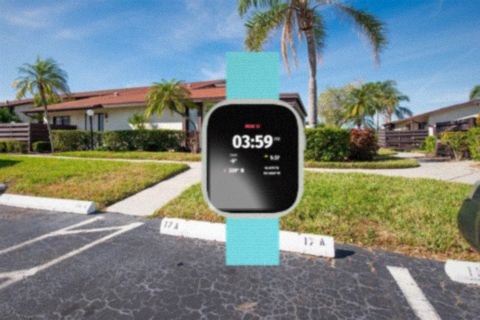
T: 3 h 59 min
